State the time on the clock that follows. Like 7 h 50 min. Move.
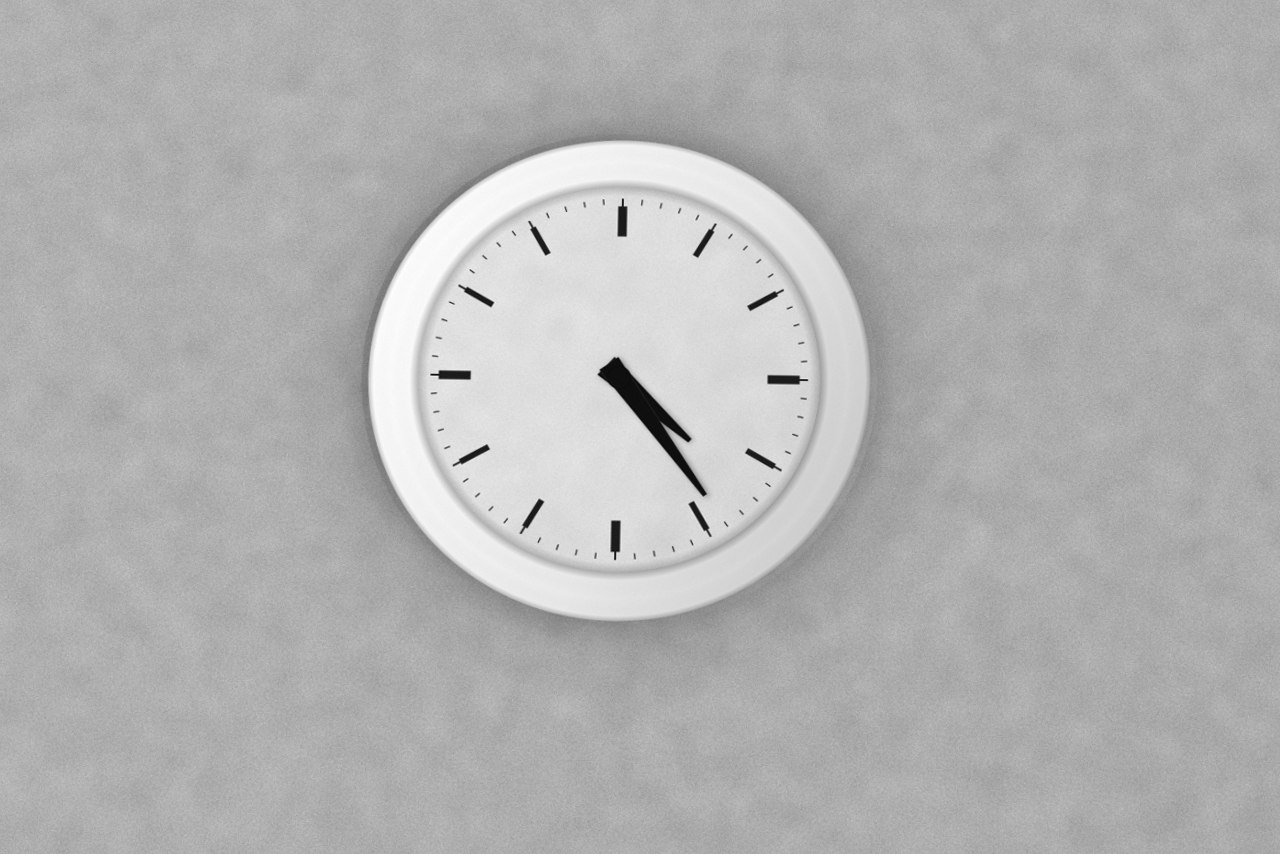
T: 4 h 24 min
